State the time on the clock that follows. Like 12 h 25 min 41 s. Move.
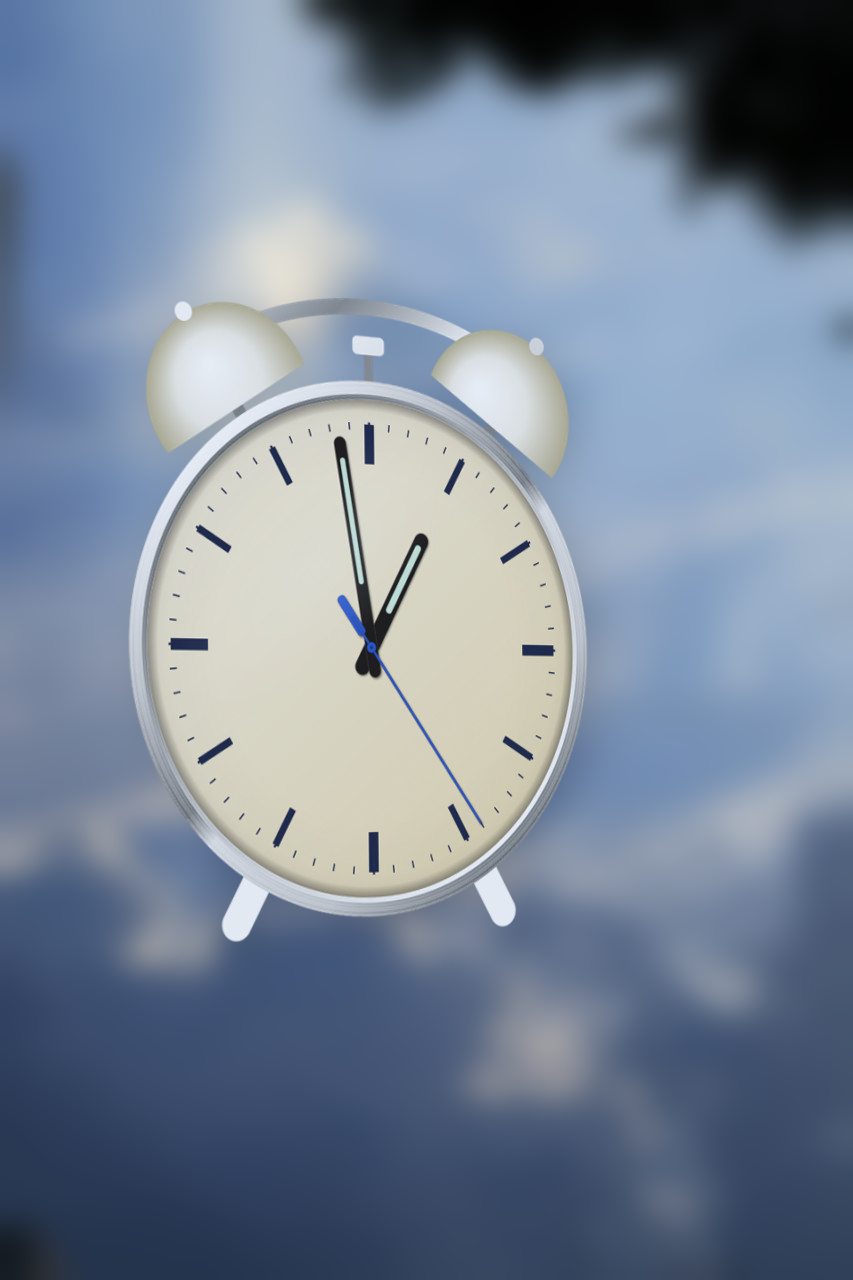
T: 12 h 58 min 24 s
